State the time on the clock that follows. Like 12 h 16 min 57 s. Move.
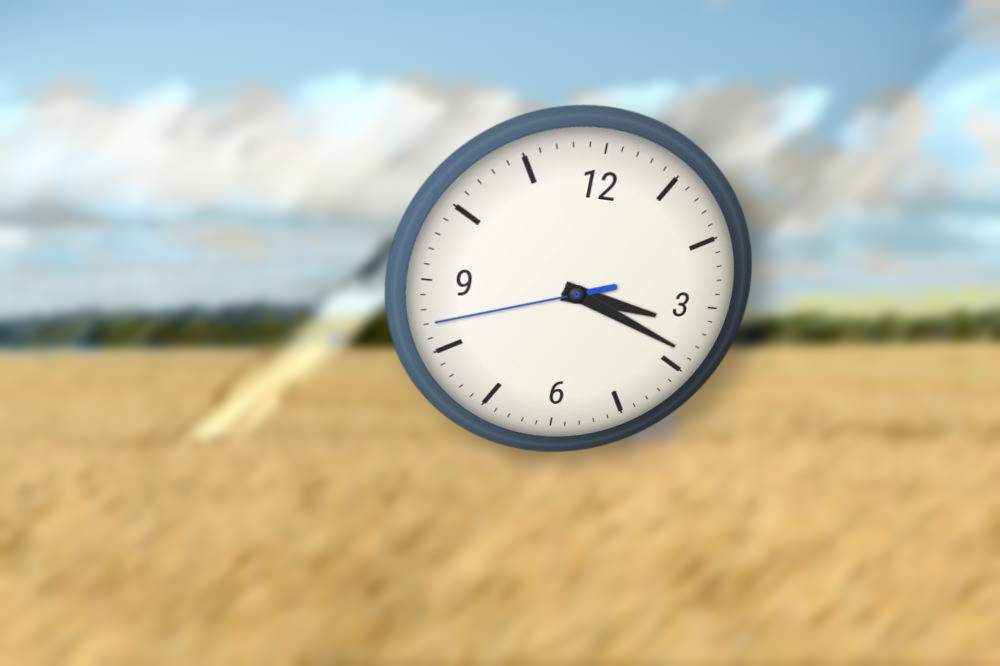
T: 3 h 18 min 42 s
